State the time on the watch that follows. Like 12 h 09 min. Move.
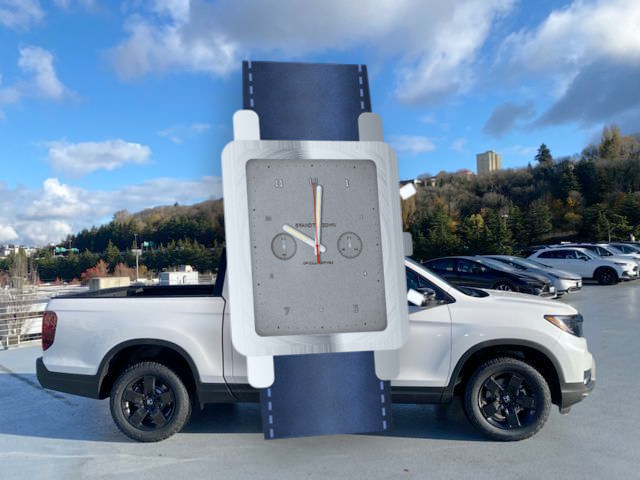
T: 10 h 01 min
